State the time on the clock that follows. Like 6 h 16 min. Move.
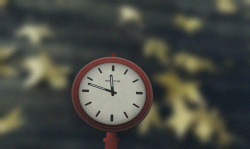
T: 11 h 48 min
